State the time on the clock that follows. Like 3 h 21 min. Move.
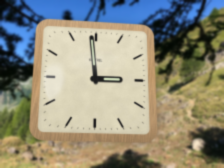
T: 2 h 59 min
